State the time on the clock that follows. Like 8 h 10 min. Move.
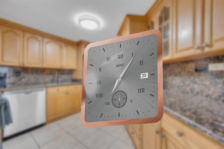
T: 7 h 06 min
